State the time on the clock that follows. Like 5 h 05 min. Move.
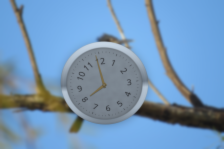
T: 7 h 59 min
